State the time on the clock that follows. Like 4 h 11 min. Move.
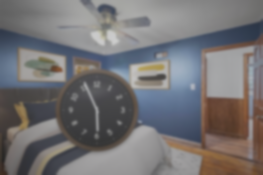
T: 5 h 56 min
